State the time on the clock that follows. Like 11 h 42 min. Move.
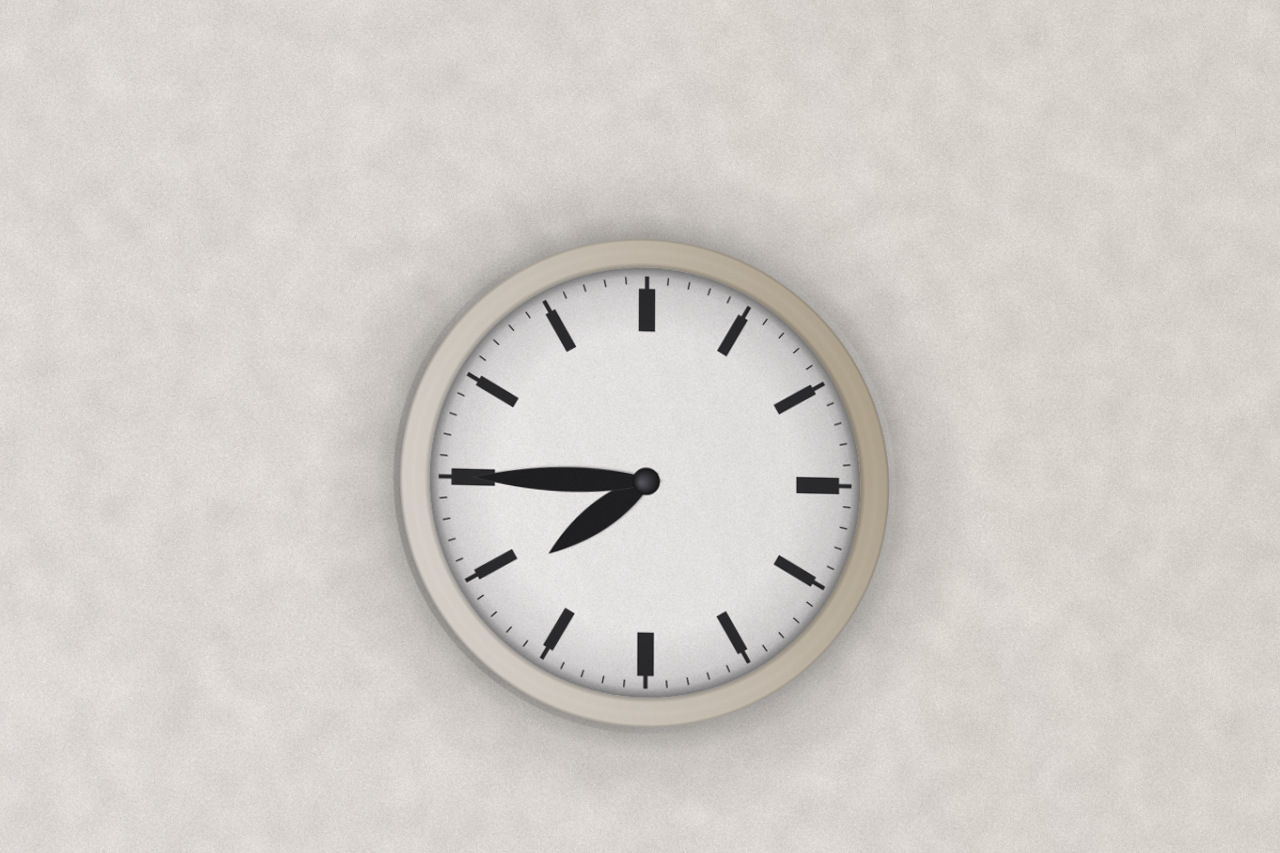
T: 7 h 45 min
